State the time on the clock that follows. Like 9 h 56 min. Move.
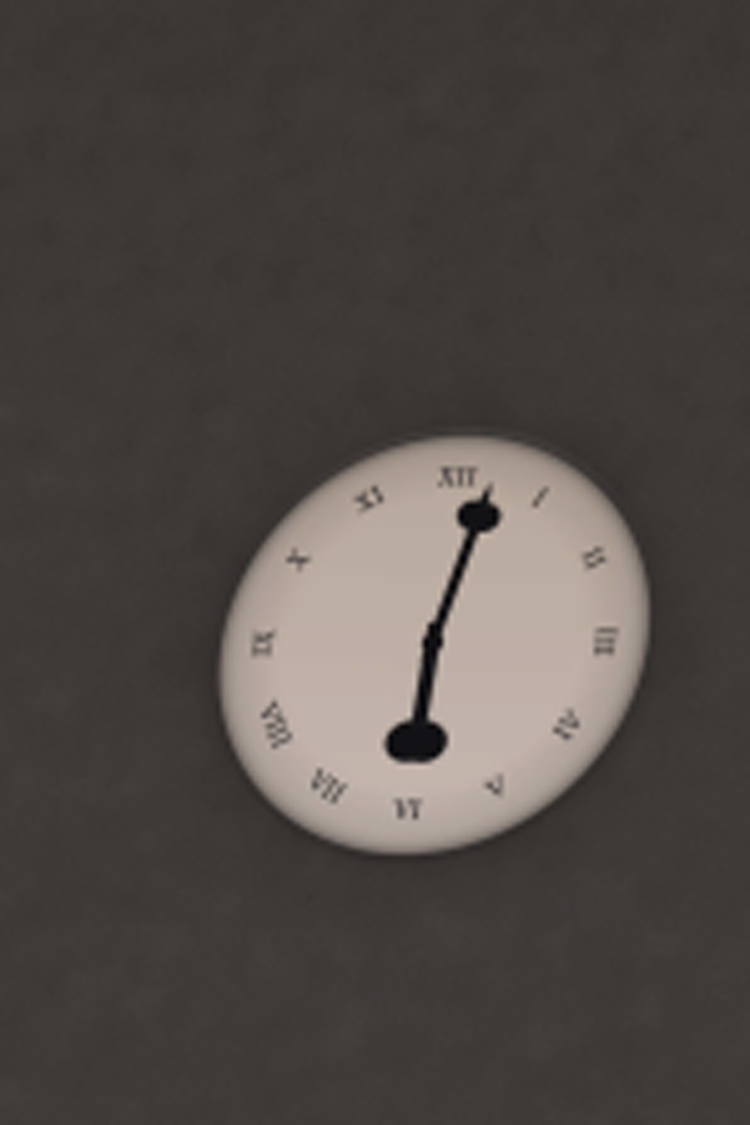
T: 6 h 02 min
